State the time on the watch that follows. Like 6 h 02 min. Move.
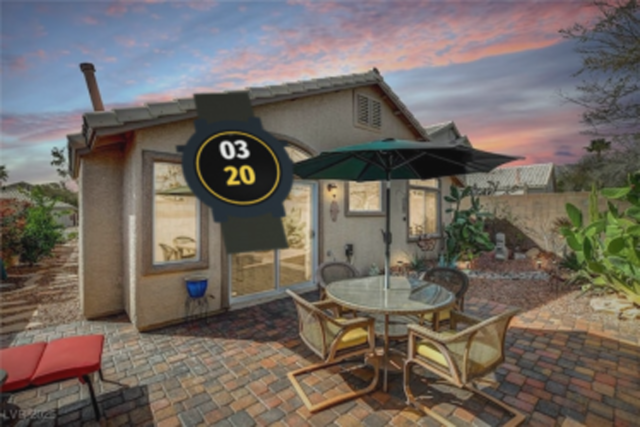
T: 3 h 20 min
